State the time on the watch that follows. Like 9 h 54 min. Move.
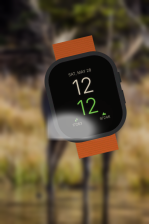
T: 12 h 12 min
